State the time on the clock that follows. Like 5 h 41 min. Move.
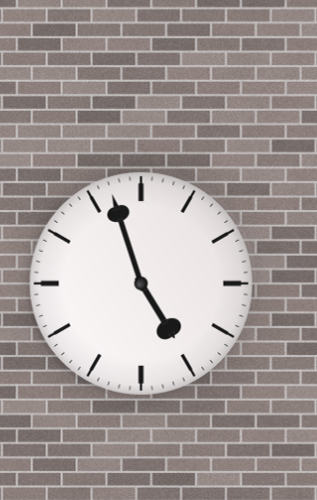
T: 4 h 57 min
